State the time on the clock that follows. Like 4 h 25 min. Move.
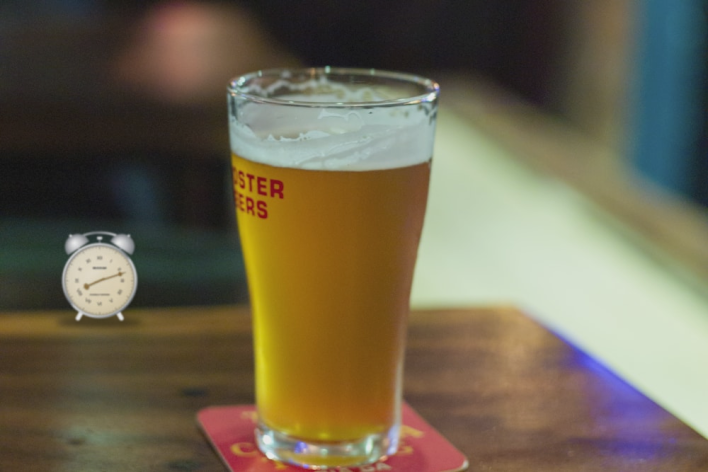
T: 8 h 12 min
